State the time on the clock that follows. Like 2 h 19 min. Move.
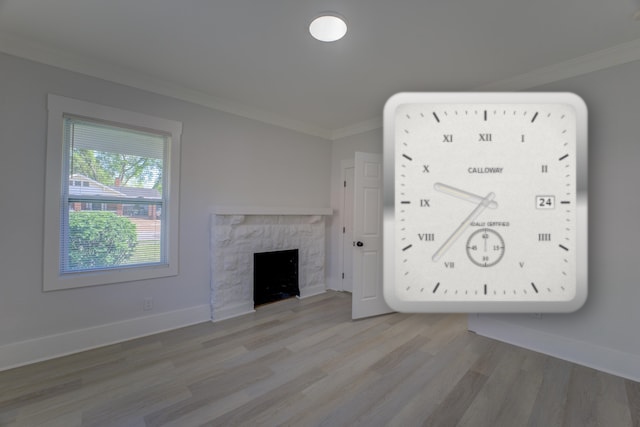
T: 9 h 37 min
